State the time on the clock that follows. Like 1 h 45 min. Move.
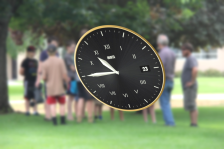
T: 10 h 45 min
